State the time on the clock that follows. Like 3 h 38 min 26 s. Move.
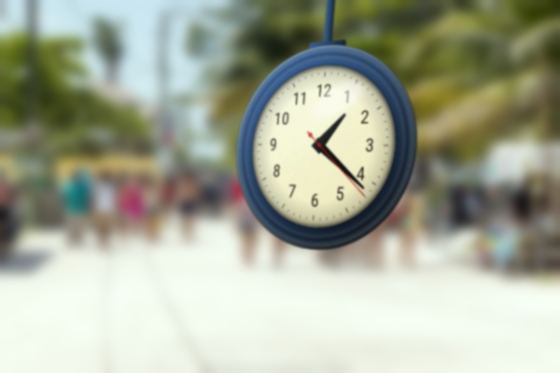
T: 1 h 21 min 22 s
